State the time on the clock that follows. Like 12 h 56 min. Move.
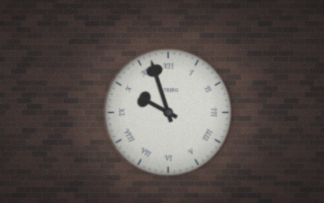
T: 9 h 57 min
